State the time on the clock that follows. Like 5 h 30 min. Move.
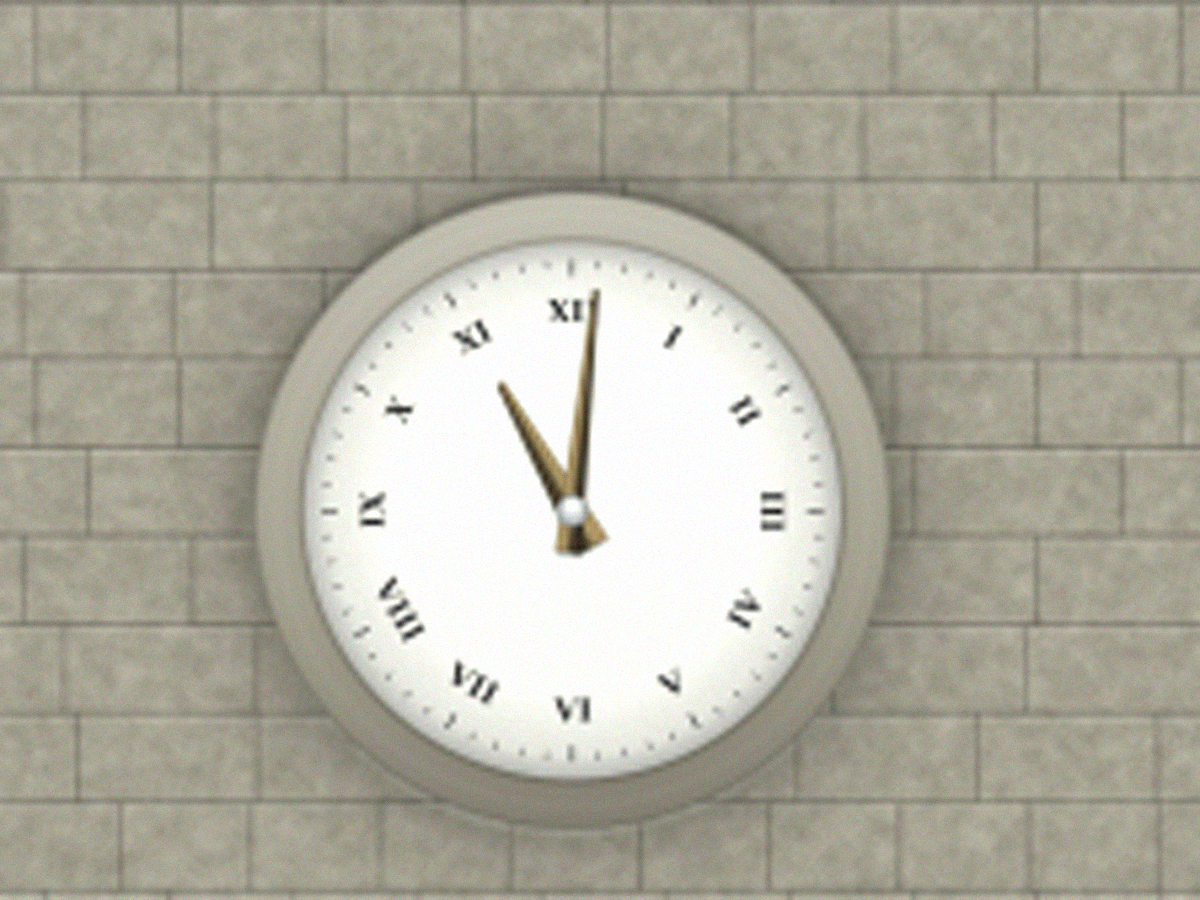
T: 11 h 01 min
